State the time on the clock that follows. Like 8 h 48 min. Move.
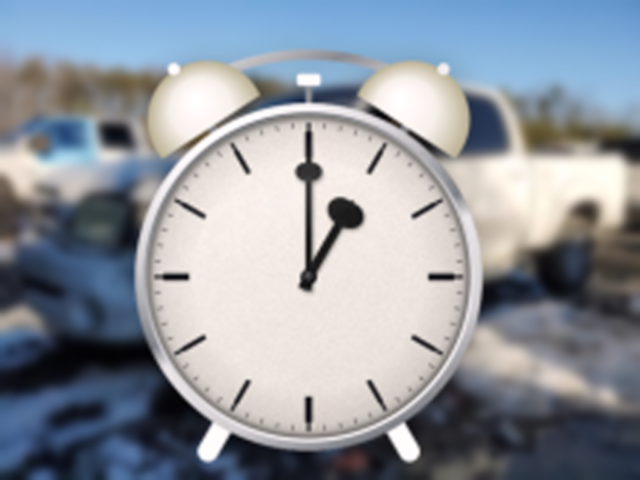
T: 1 h 00 min
